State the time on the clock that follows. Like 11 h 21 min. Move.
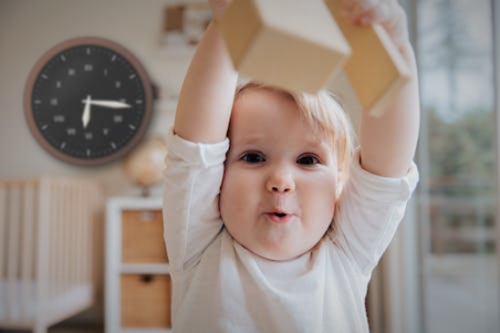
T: 6 h 16 min
